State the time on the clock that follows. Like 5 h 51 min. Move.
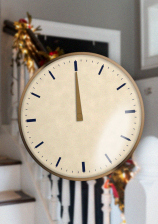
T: 12 h 00 min
